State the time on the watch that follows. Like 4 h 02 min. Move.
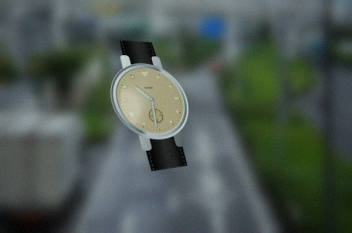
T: 10 h 31 min
